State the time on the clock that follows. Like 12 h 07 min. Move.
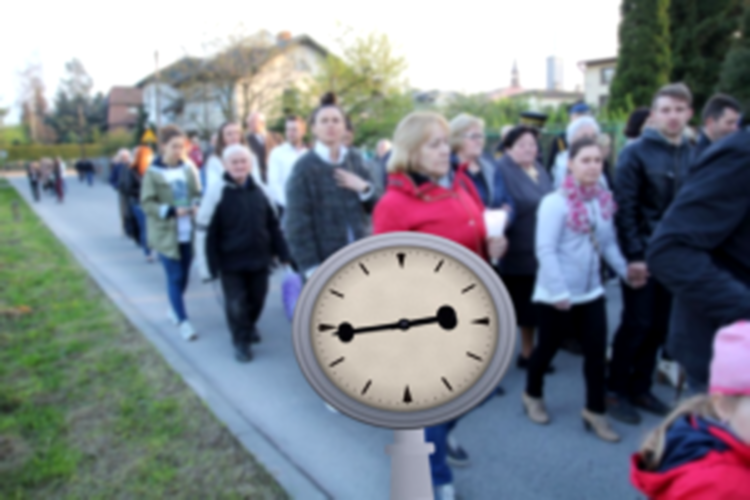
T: 2 h 44 min
